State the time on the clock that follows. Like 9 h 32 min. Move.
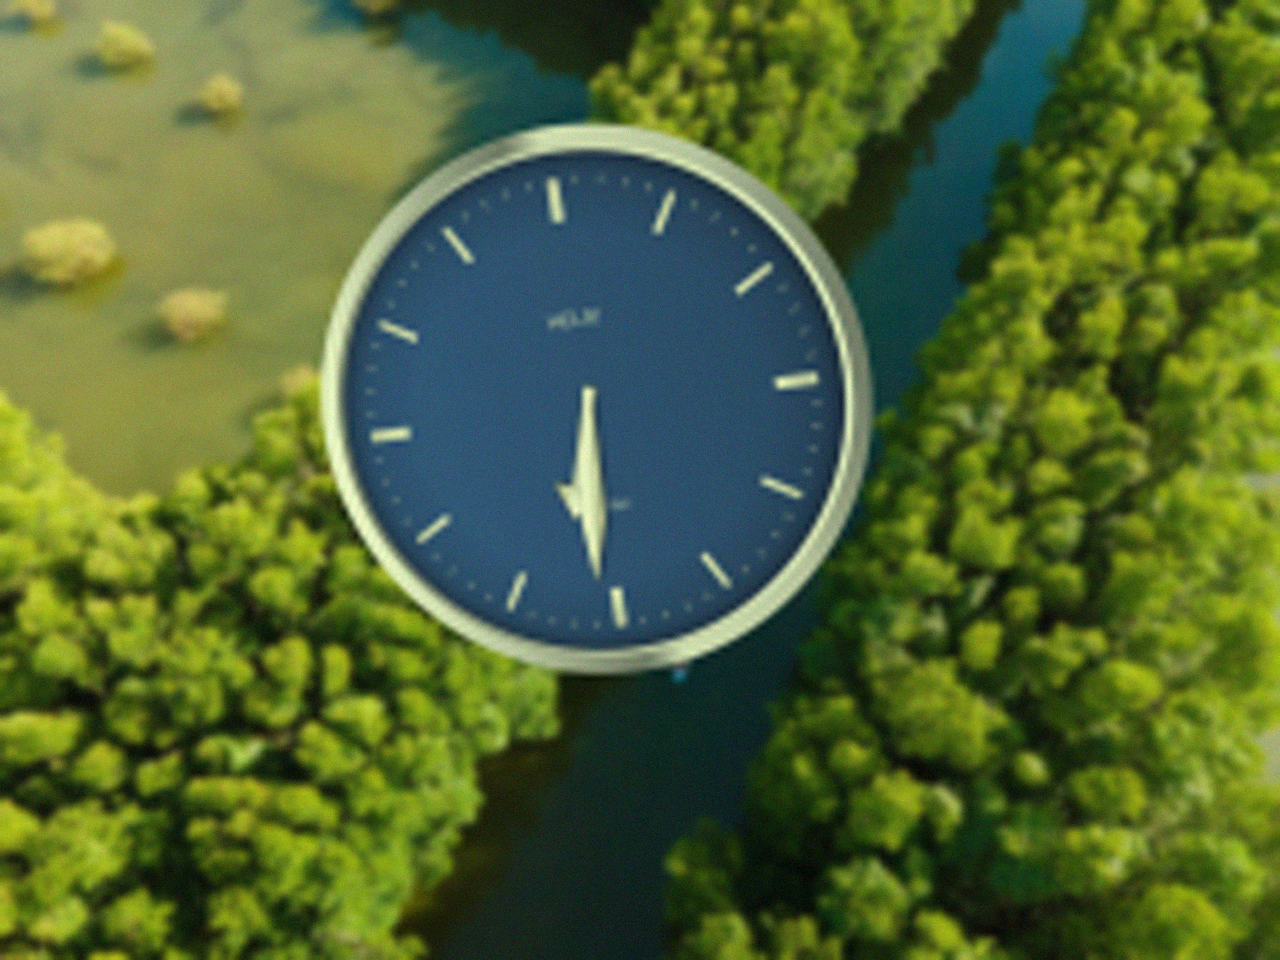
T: 6 h 31 min
